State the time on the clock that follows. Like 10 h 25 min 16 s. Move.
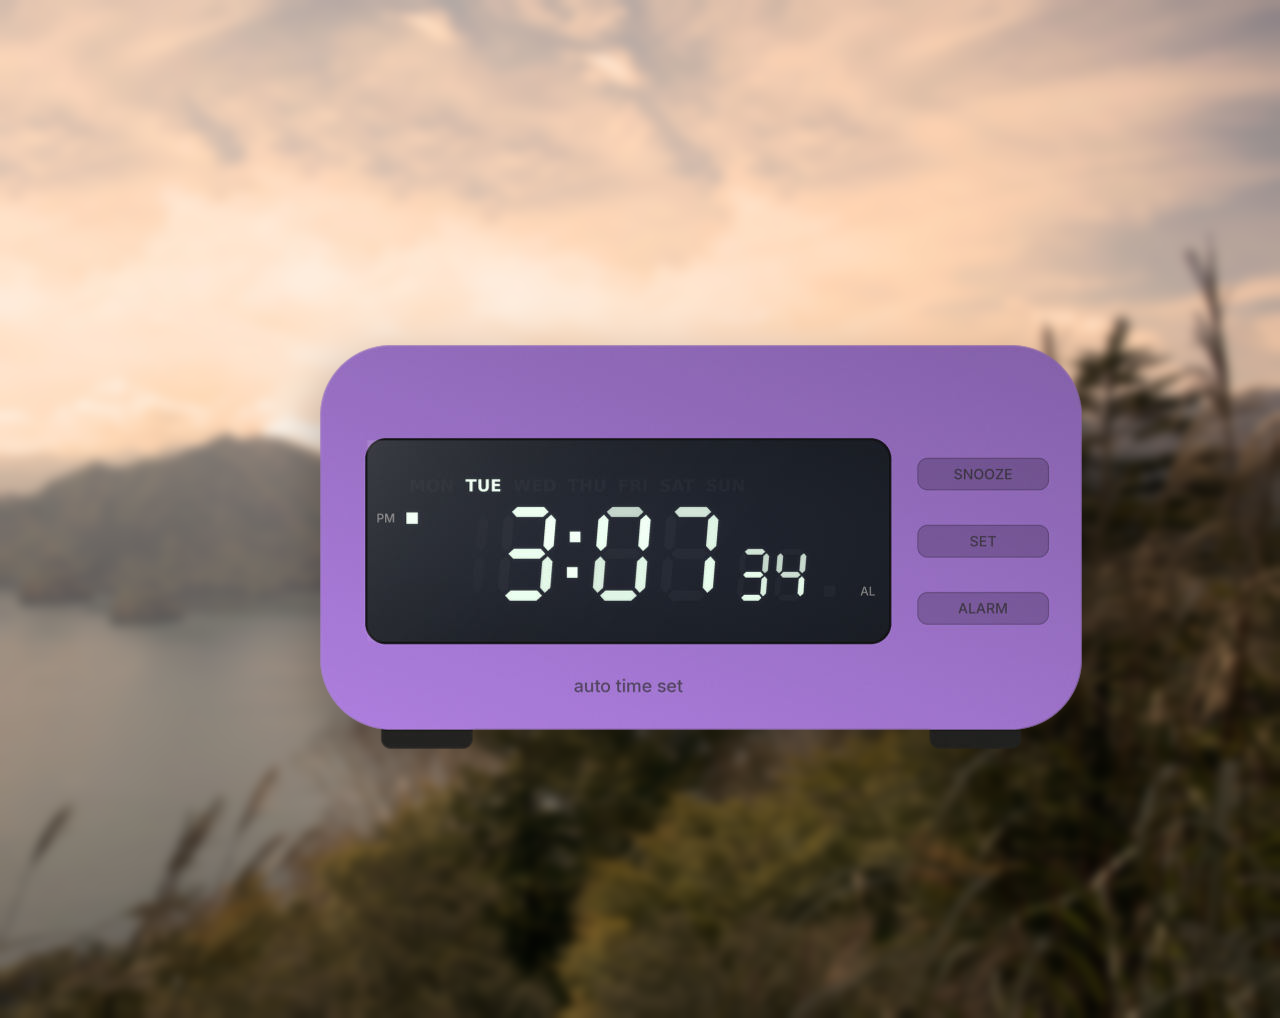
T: 3 h 07 min 34 s
